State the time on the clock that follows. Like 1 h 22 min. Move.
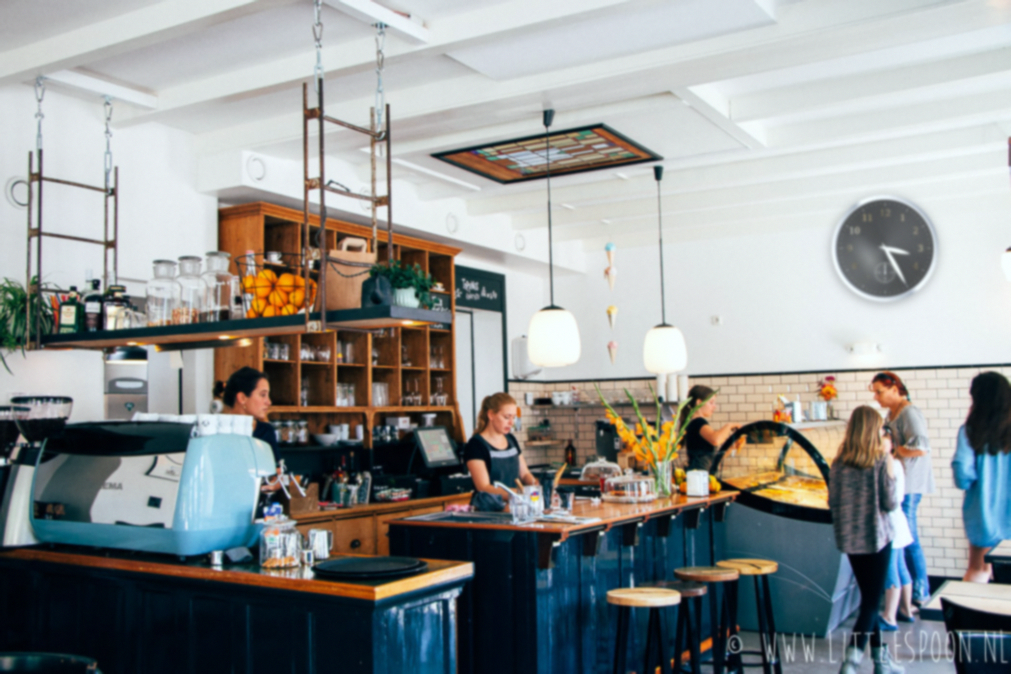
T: 3 h 25 min
